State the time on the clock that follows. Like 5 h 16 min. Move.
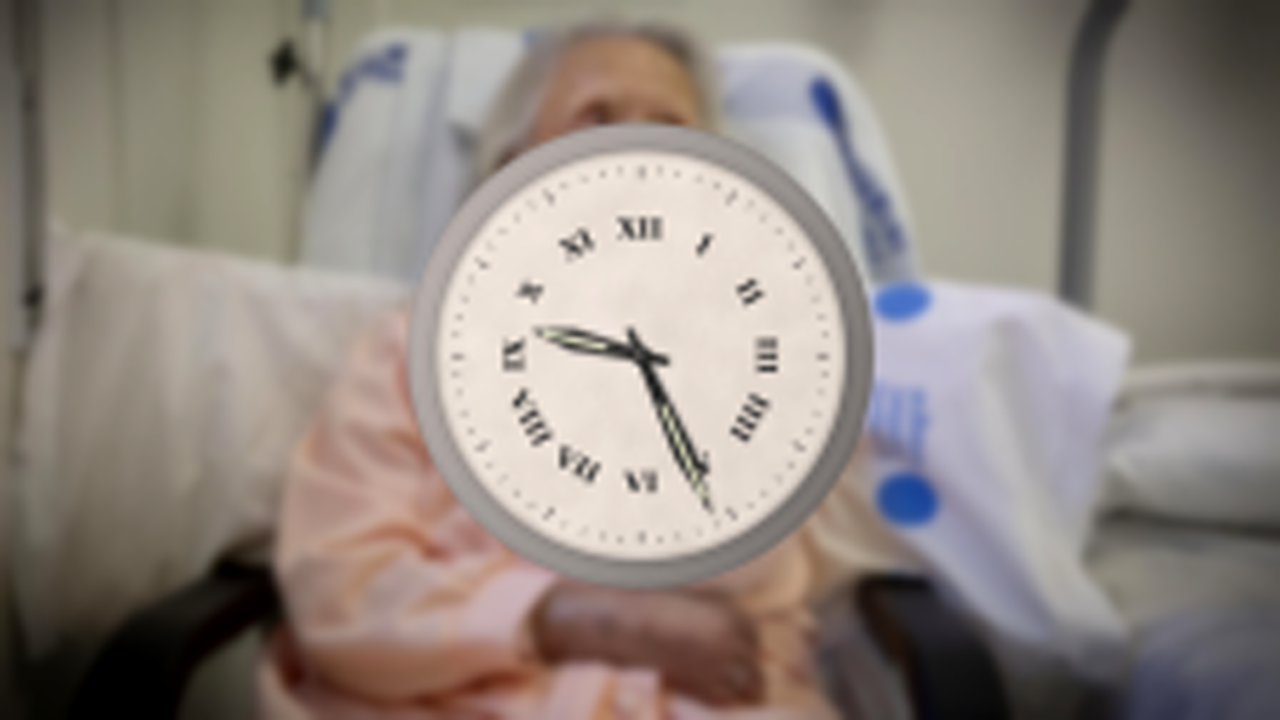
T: 9 h 26 min
